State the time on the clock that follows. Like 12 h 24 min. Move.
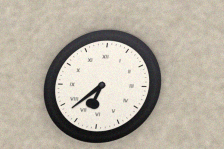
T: 6 h 38 min
